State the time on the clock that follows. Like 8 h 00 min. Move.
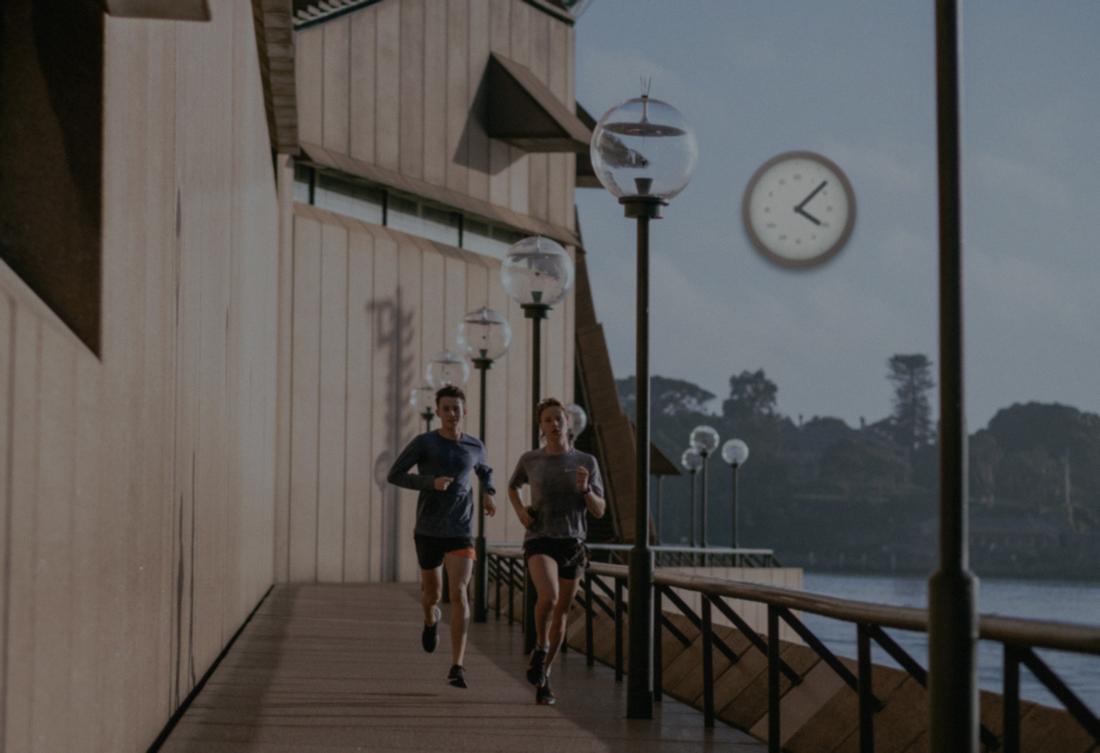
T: 4 h 08 min
